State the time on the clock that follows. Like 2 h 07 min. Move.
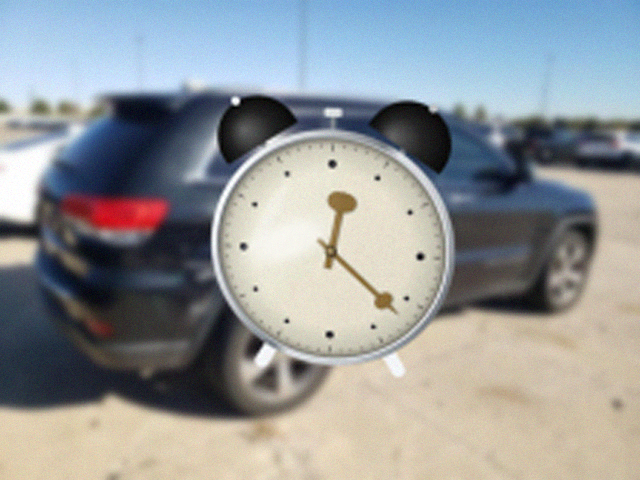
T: 12 h 22 min
